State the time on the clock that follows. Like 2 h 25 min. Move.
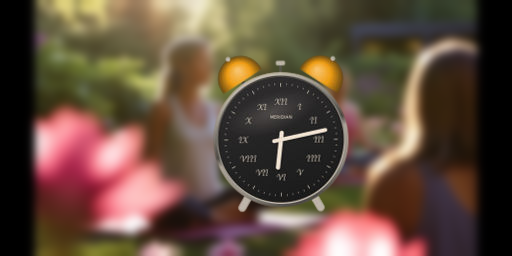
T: 6 h 13 min
